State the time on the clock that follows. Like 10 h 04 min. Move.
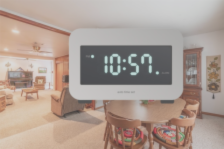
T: 10 h 57 min
